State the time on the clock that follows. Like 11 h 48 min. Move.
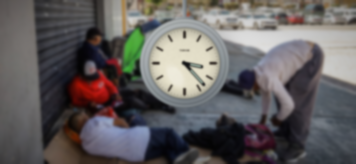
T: 3 h 23 min
